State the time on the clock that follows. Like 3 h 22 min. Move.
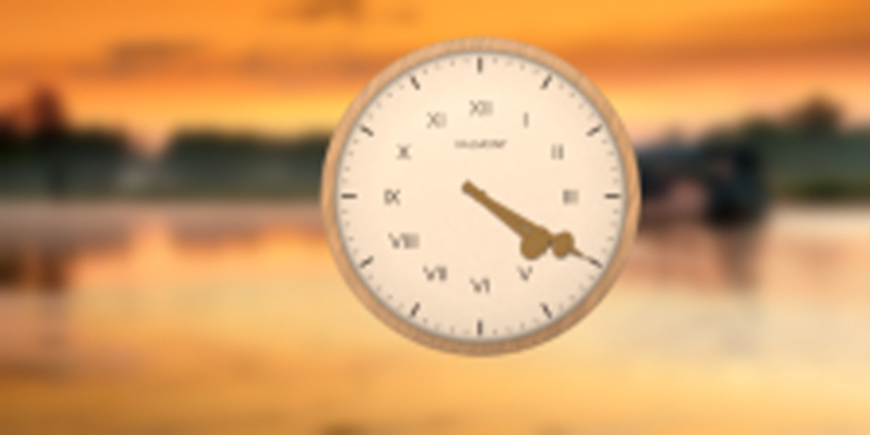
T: 4 h 20 min
